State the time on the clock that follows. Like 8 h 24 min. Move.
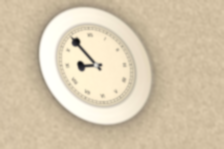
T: 8 h 54 min
